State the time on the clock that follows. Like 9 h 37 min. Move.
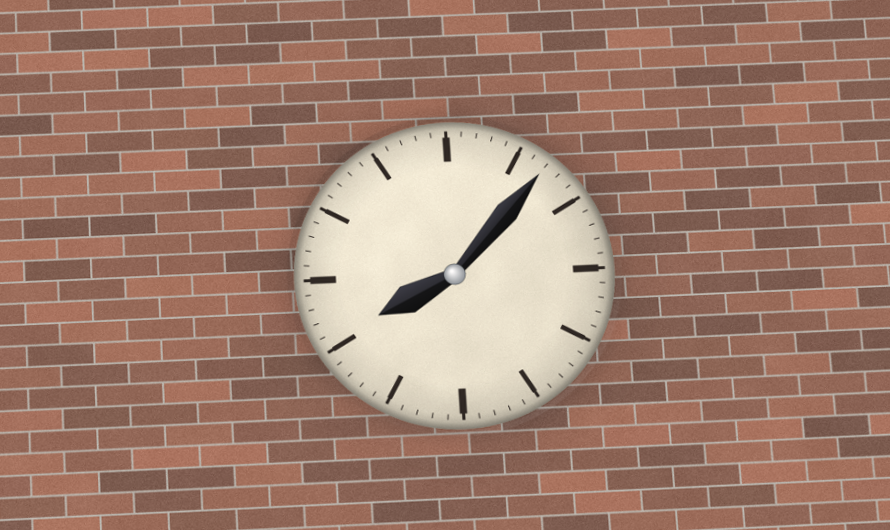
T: 8 h 07 min
